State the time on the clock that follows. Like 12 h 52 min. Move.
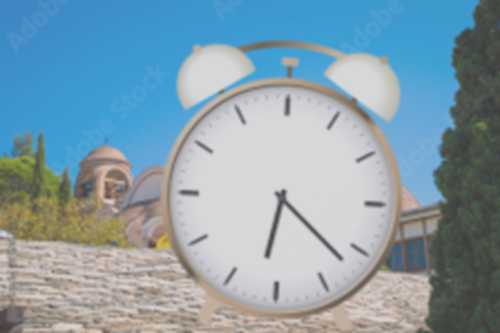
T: 6 h 22 min
